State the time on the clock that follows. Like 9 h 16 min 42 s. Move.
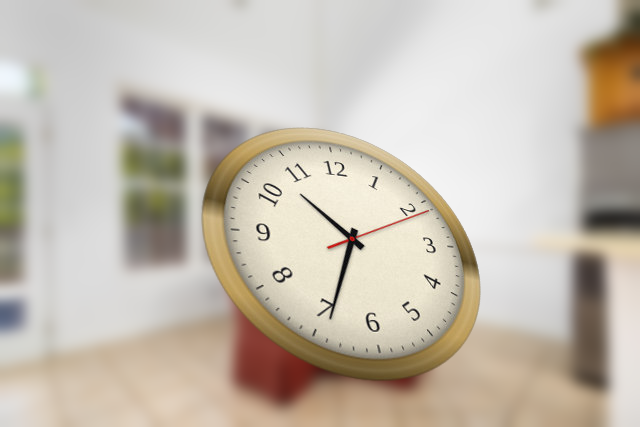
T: 10 h 34 min 11 s
